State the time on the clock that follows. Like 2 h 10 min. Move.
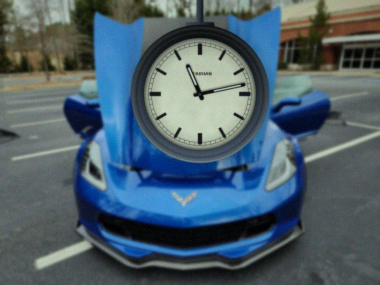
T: 11 h 13 min
